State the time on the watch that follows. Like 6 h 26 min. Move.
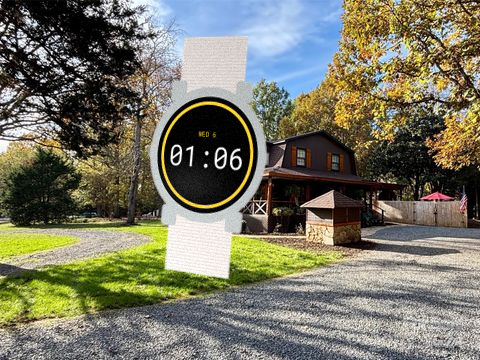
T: 1 h 06 min
